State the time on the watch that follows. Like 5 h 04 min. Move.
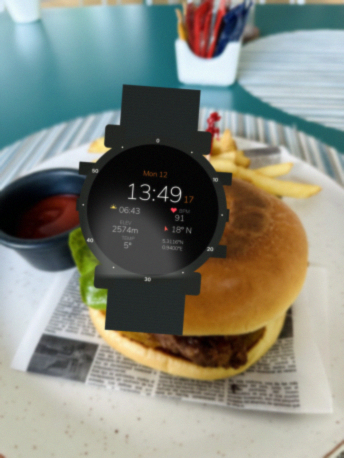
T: 13 h 49 min
